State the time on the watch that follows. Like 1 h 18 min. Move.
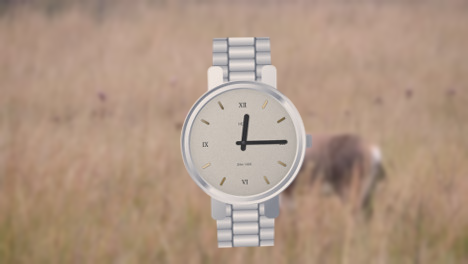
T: 12 h 15 min
